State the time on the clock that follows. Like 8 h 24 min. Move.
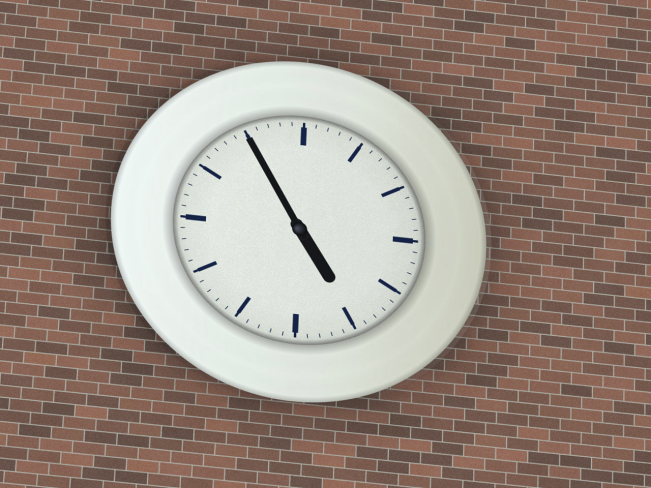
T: 4 h 55 min
